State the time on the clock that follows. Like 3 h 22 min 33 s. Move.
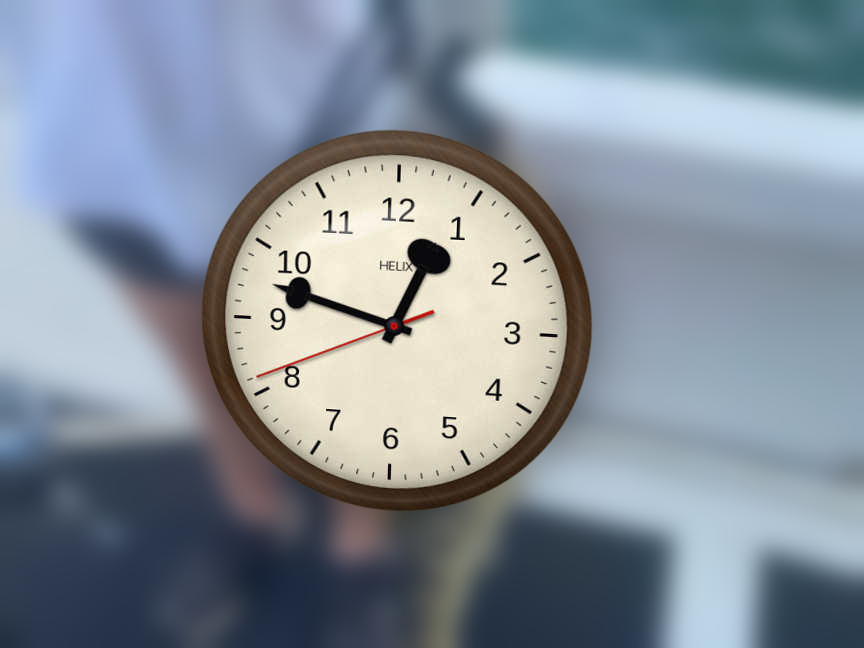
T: 12 h 47 min 41 s
